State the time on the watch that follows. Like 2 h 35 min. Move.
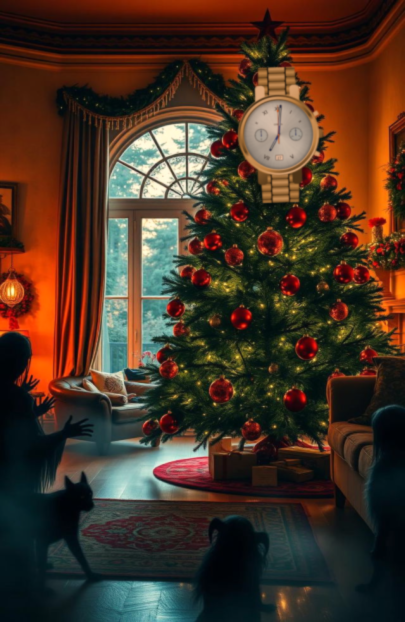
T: 7 h 01 min
